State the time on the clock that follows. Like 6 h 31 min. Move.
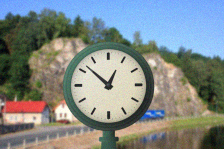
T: 12 h 52 min
